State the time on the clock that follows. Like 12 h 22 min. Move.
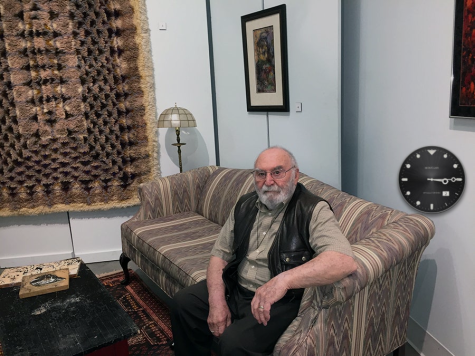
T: 3 h 15 min
